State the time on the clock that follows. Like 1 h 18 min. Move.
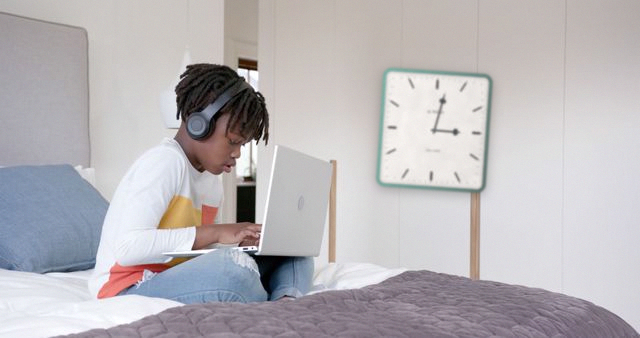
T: 3 h 02 min
